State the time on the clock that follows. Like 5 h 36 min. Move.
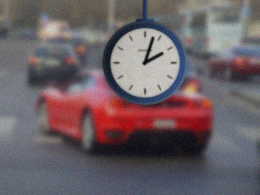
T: 2 h 03 min
